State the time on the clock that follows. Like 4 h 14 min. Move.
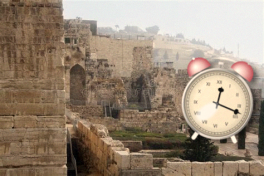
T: 12 h 18 min
